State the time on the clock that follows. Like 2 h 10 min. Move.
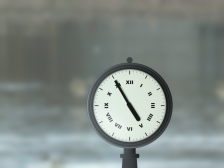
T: 4 h 55 min
